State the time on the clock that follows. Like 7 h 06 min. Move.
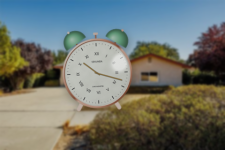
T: 10 h 18 min
